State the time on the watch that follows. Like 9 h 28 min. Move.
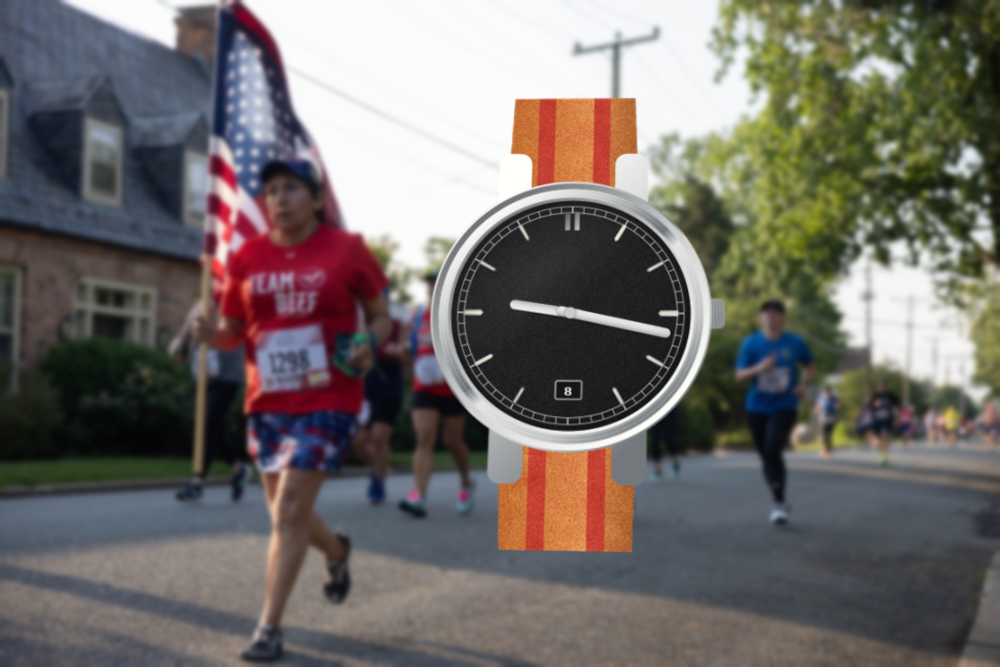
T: 9 h 17 min
